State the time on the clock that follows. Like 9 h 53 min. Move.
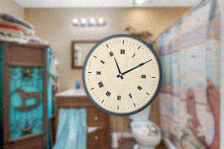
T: 11 h 10 min
